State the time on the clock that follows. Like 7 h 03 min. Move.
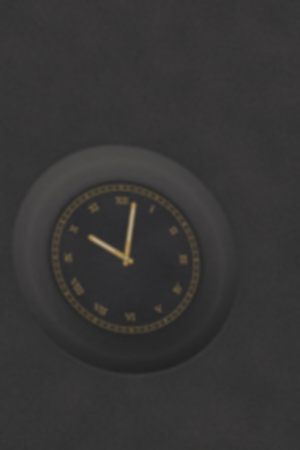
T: 10 h 02 min
